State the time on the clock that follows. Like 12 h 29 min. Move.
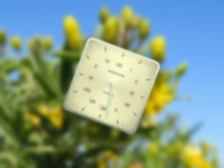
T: 5 h 28 min
